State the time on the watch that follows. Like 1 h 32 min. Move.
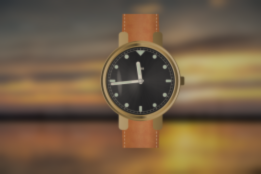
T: 11 h 44 min
